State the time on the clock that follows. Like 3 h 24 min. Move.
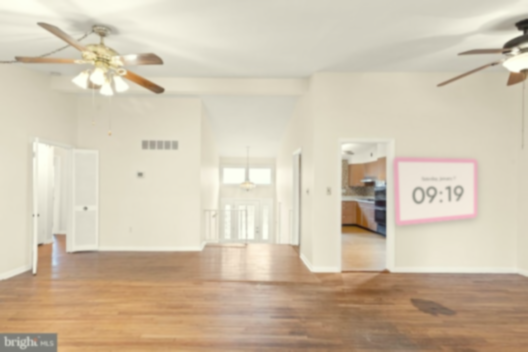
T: 9 h 19 min
